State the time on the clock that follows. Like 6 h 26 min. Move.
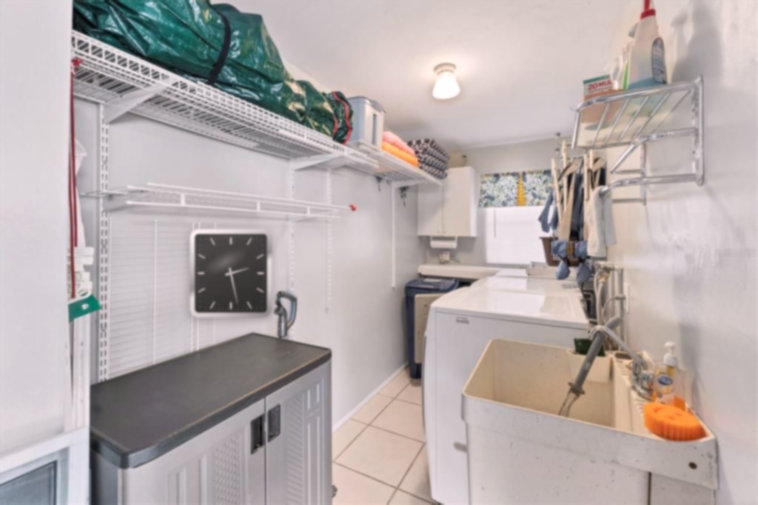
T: 2 h 28 min
